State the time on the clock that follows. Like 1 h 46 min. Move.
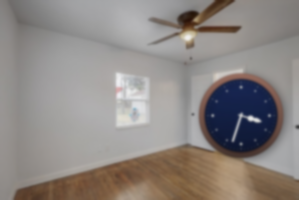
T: 3 h 33 min
